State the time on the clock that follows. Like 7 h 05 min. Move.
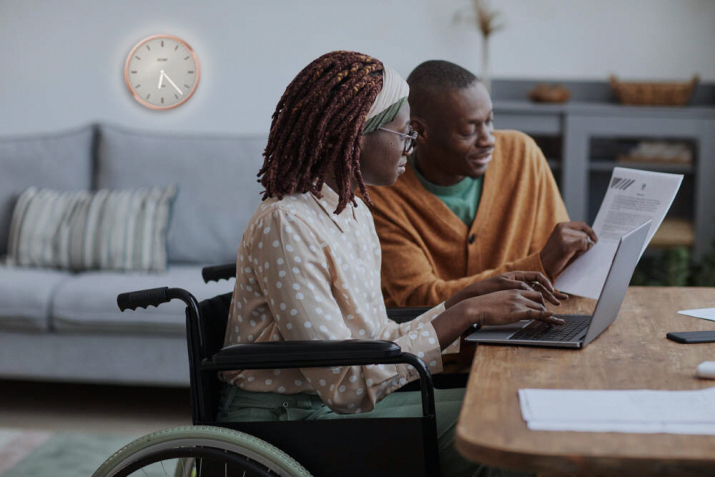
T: 6 h 23 min
